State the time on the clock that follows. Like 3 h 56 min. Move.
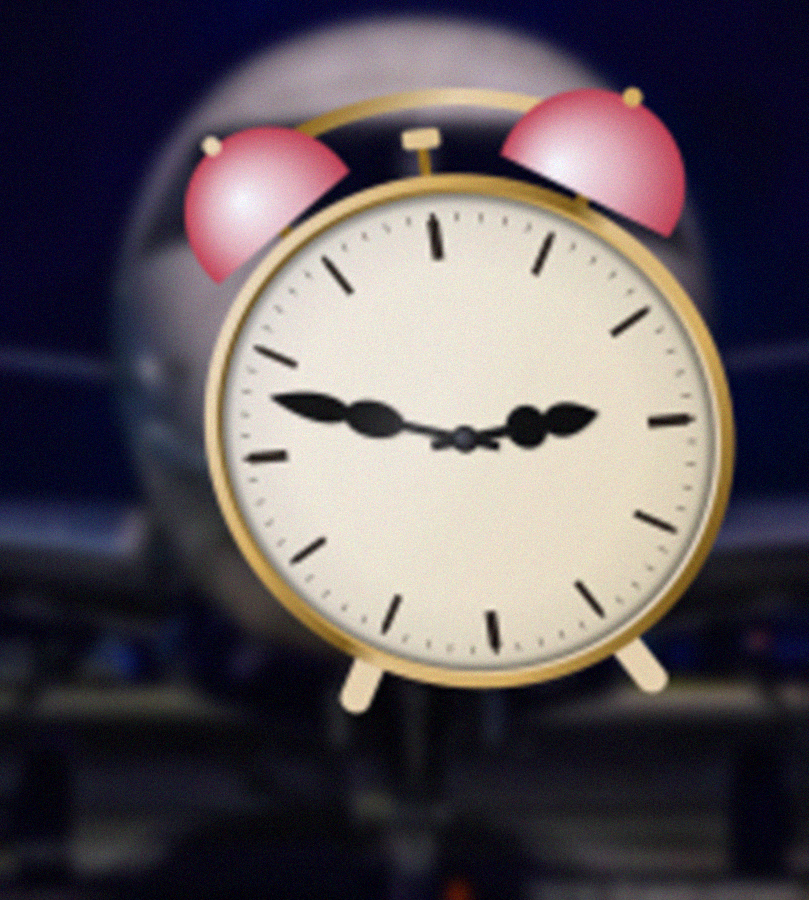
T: 2 h 48 min
